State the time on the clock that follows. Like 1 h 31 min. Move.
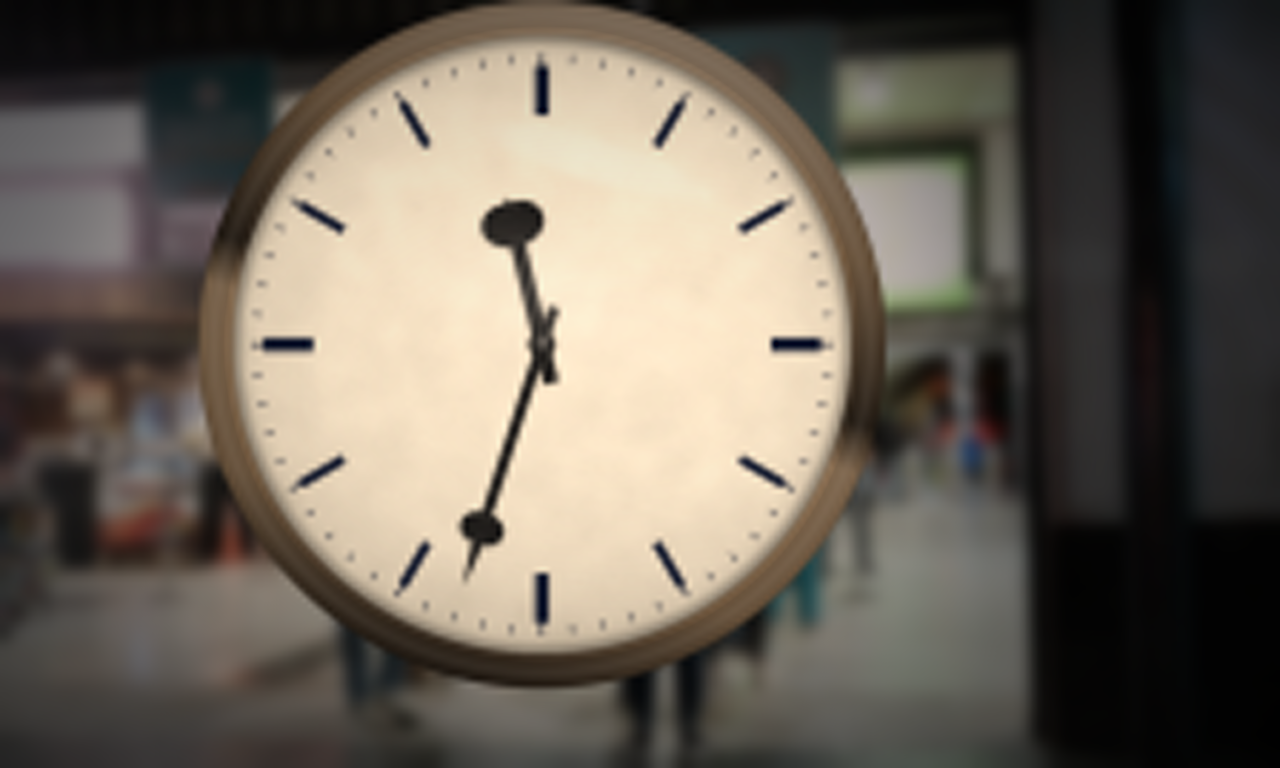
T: 11 h 33 min
